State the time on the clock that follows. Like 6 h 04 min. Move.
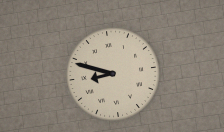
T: 8 h 49 min
